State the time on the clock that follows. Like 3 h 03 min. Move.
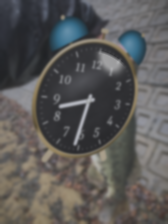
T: 8 h 31 min
